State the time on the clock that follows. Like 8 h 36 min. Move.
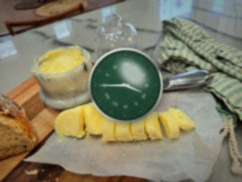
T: 3 h 45 min
